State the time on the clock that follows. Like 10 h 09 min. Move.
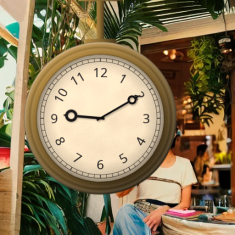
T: 9 h 10 min
